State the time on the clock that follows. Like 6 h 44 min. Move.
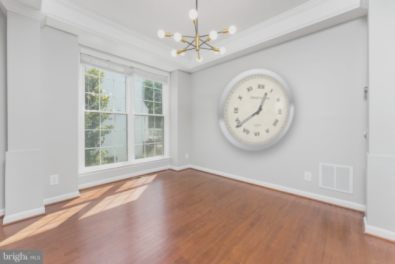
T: 12 h 39 min
